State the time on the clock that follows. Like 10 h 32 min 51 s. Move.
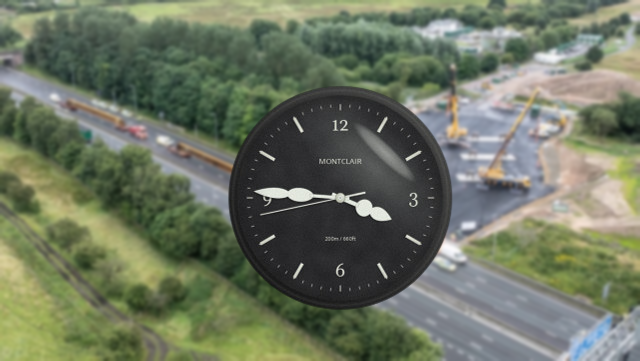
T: 3 h 45 min 43 s
